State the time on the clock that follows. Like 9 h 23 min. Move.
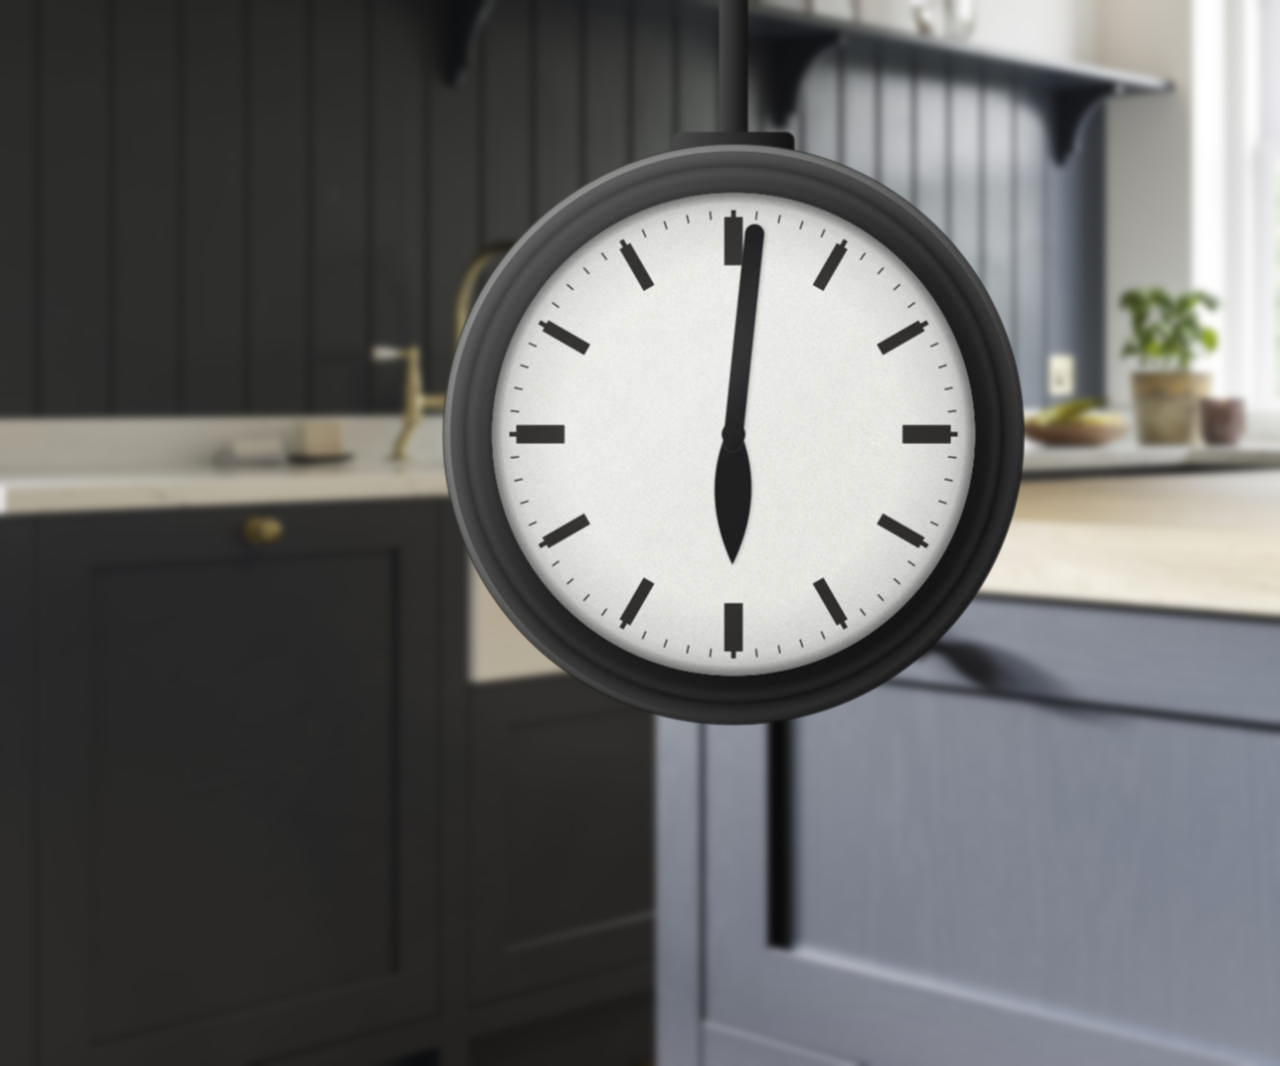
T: 6 h 01 min
